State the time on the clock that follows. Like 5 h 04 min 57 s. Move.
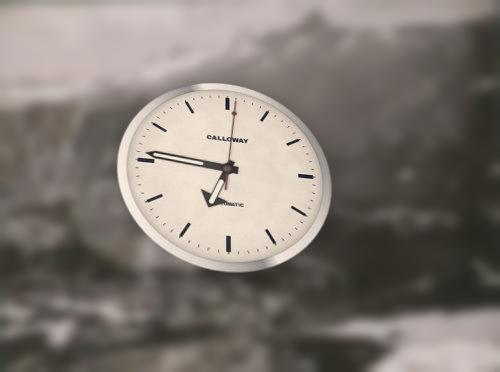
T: 6 h 46 min 01 s
